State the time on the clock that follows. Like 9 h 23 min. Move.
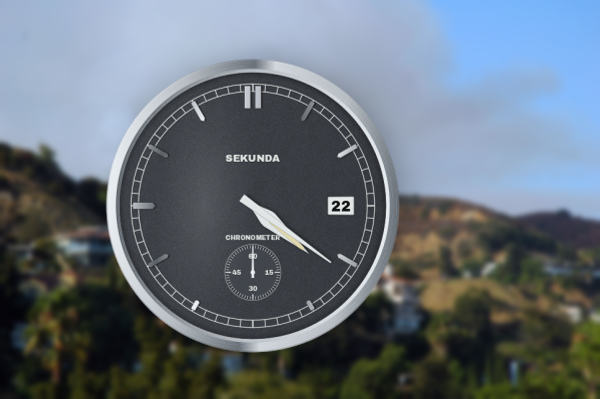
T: 4 h 21 min
